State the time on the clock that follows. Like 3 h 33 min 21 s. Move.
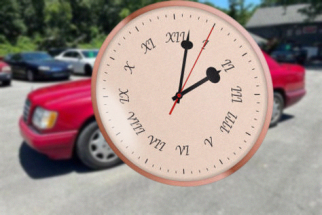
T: 2 h 02 min 05 s
